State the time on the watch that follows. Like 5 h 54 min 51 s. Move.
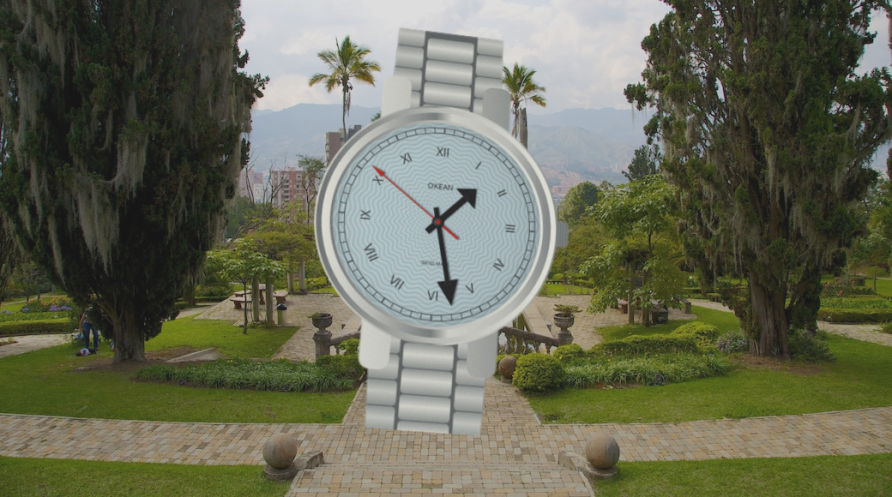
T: 1 h 27 min 51 s
